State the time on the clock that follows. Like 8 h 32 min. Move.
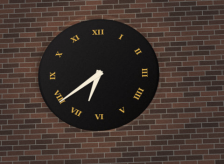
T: 6 h 39 min
